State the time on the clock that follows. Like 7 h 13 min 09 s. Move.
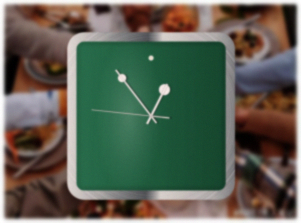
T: 12 h 53 min 46 s
